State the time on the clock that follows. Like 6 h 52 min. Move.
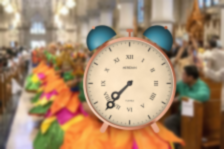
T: 7 h 37 min
